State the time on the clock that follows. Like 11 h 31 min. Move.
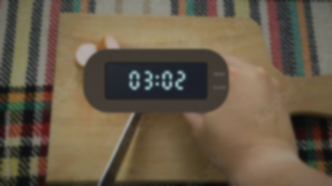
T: 3 h 02 min
